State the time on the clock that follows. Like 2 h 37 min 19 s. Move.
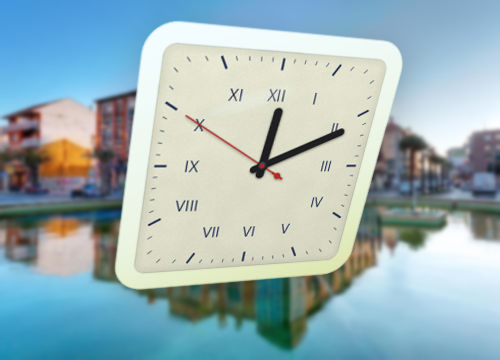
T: 12 h 10 min 50 s
